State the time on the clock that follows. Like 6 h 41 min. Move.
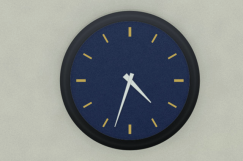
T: 4 h 33 min
